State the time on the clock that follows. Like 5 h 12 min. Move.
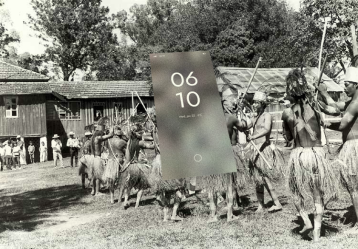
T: 6 h 10 min
